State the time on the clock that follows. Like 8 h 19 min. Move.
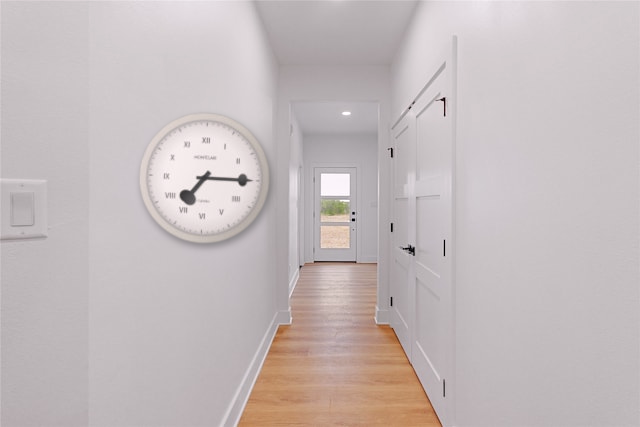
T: 7 h 15 min
